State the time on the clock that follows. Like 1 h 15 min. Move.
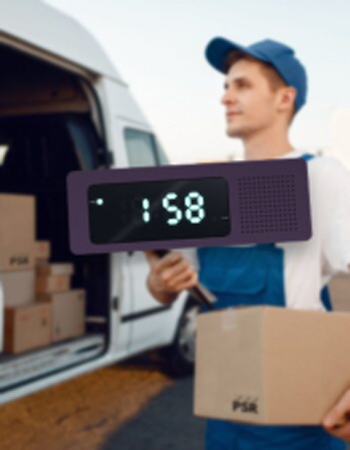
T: 1 h 58 min
